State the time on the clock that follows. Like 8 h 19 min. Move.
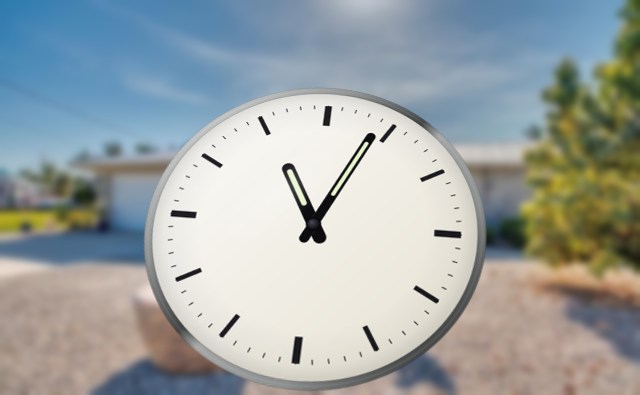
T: 11 h 04 min
